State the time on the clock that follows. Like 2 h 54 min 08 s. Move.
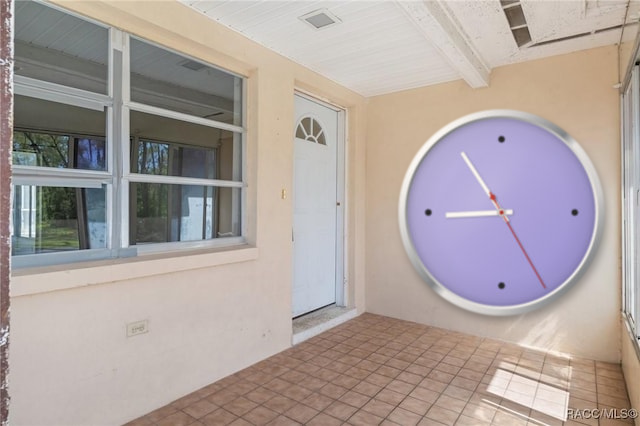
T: 8 h 54 min 25 s
